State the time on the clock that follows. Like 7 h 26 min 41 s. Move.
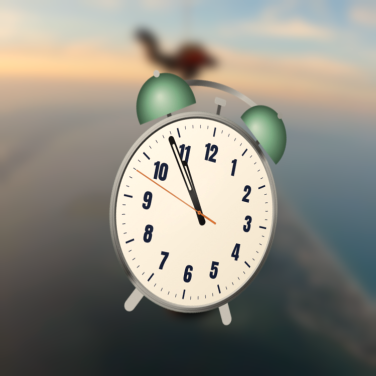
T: 10 h 53 min 48 s
